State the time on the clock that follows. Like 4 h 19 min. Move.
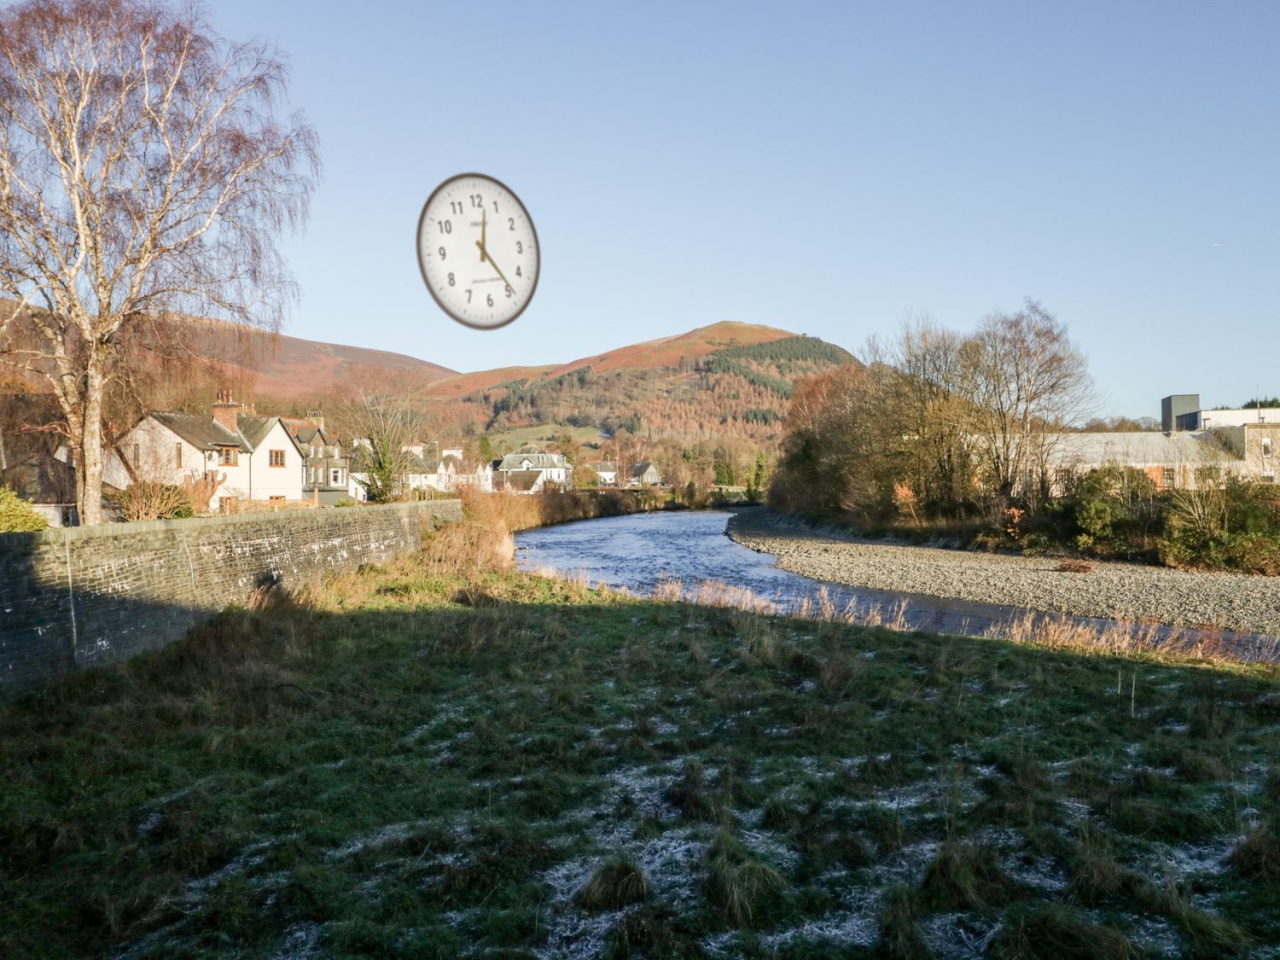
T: 12 h 24 min
